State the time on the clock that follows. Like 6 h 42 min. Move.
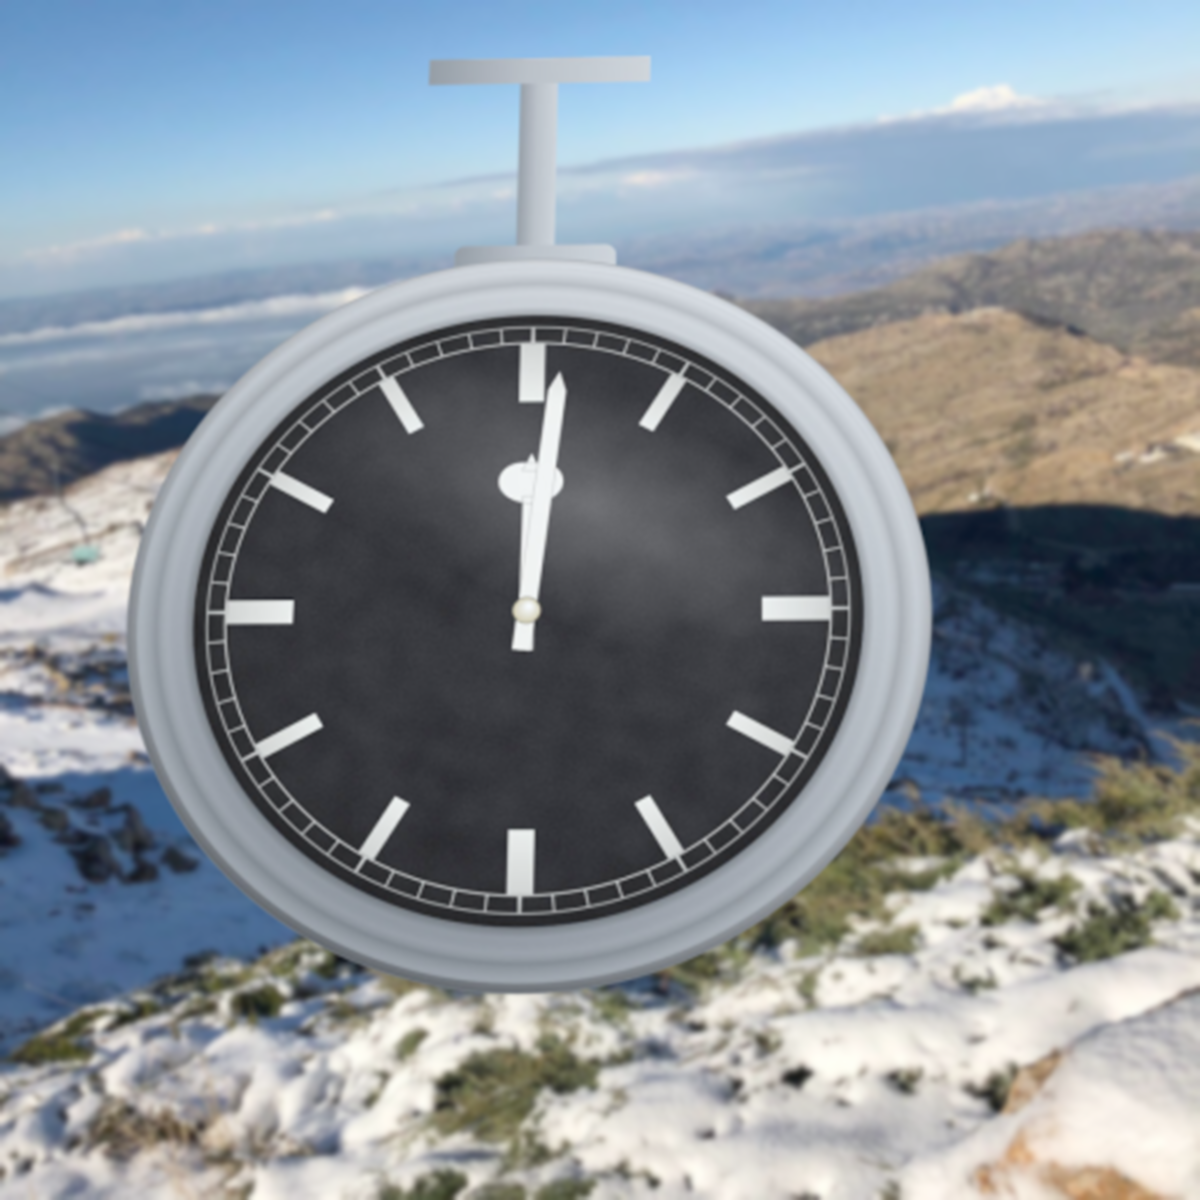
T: 12 h 01 min
